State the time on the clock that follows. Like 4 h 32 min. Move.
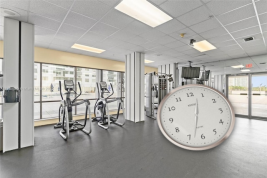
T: 12 h 33 min
